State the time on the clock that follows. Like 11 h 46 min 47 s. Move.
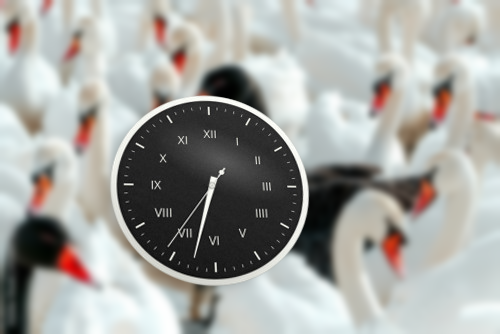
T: 6 h 32 min 36 s
